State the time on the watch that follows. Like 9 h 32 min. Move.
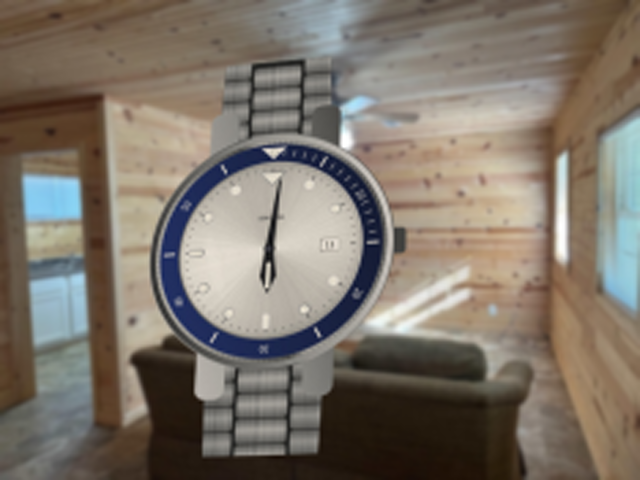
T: 6 h 01 min
